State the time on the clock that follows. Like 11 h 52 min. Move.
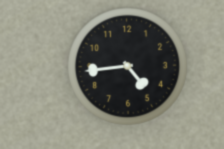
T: 4 h 44 min
